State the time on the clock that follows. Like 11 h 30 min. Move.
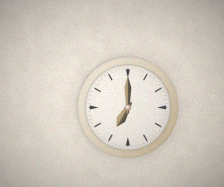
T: 7 h 00 min
